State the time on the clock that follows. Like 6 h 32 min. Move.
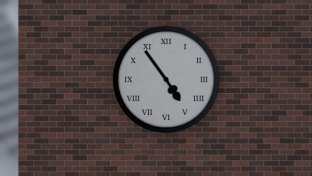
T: 4 h 54 min
